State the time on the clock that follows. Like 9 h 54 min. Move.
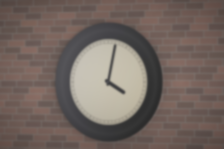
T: 4 h 02 min
